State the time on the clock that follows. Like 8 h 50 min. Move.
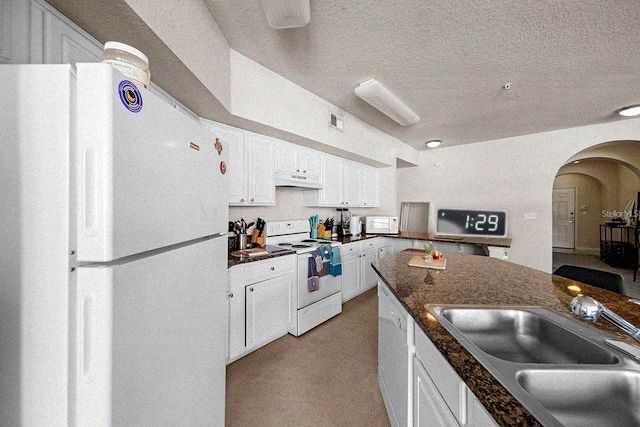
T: 1 h 29 min
